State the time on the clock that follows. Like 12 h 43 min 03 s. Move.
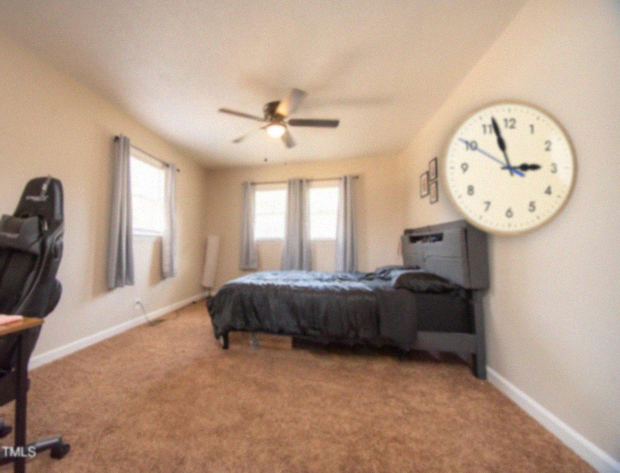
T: 2 h 56 min 50 s
